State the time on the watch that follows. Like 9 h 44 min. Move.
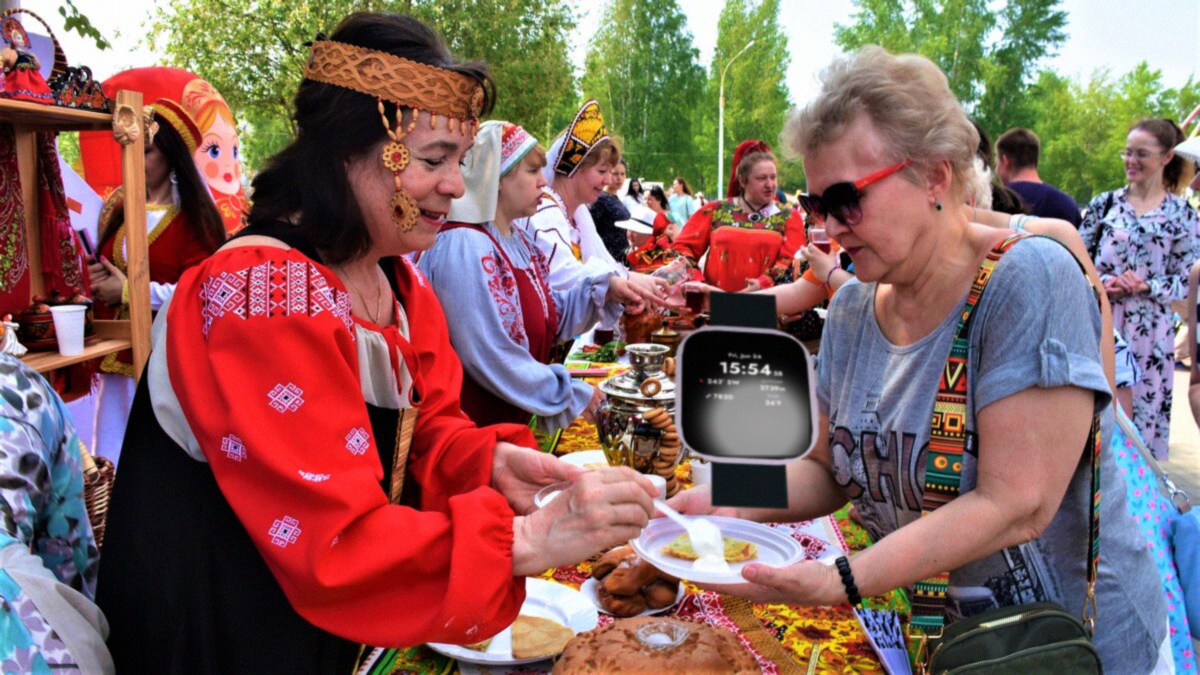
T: 15 h 54 min
